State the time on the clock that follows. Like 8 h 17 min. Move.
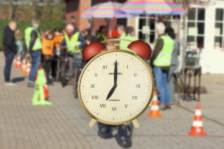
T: 7 h 00 min
